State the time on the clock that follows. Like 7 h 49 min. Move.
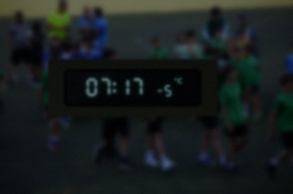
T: 7 h 17 min
